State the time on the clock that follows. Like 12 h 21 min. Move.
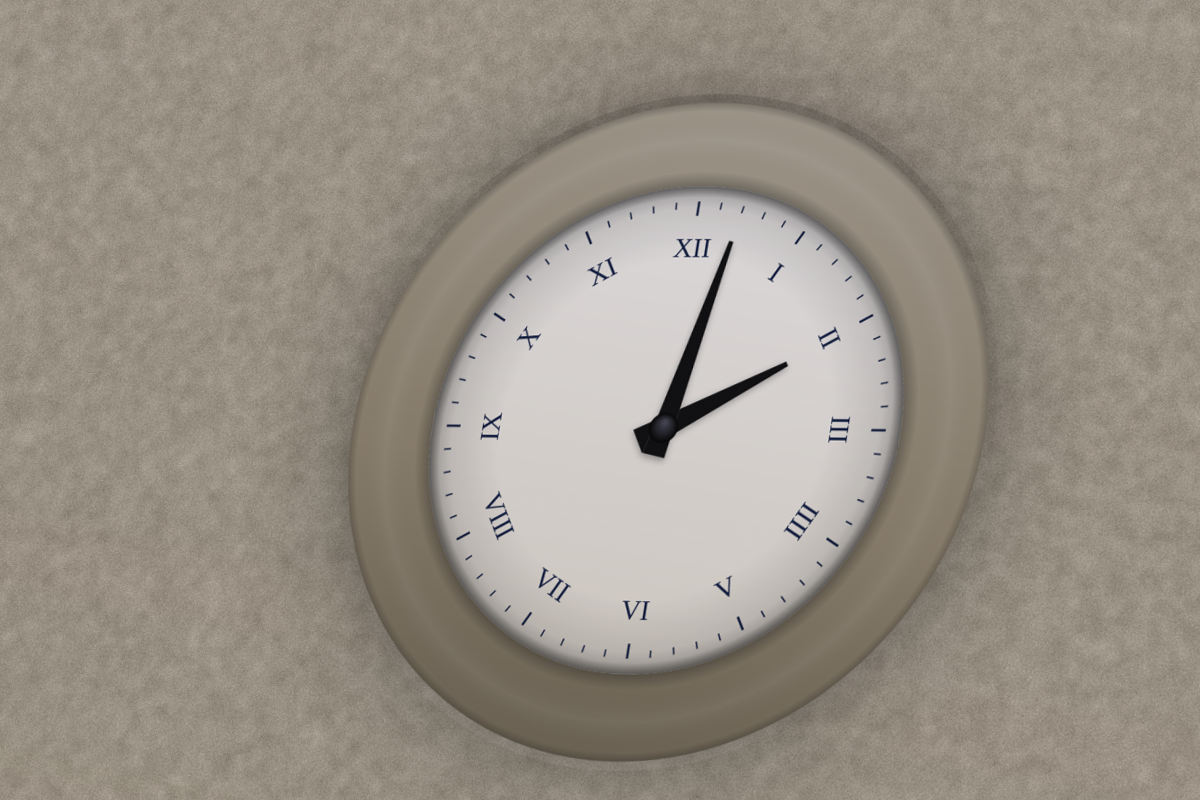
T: 2 h 02 min
